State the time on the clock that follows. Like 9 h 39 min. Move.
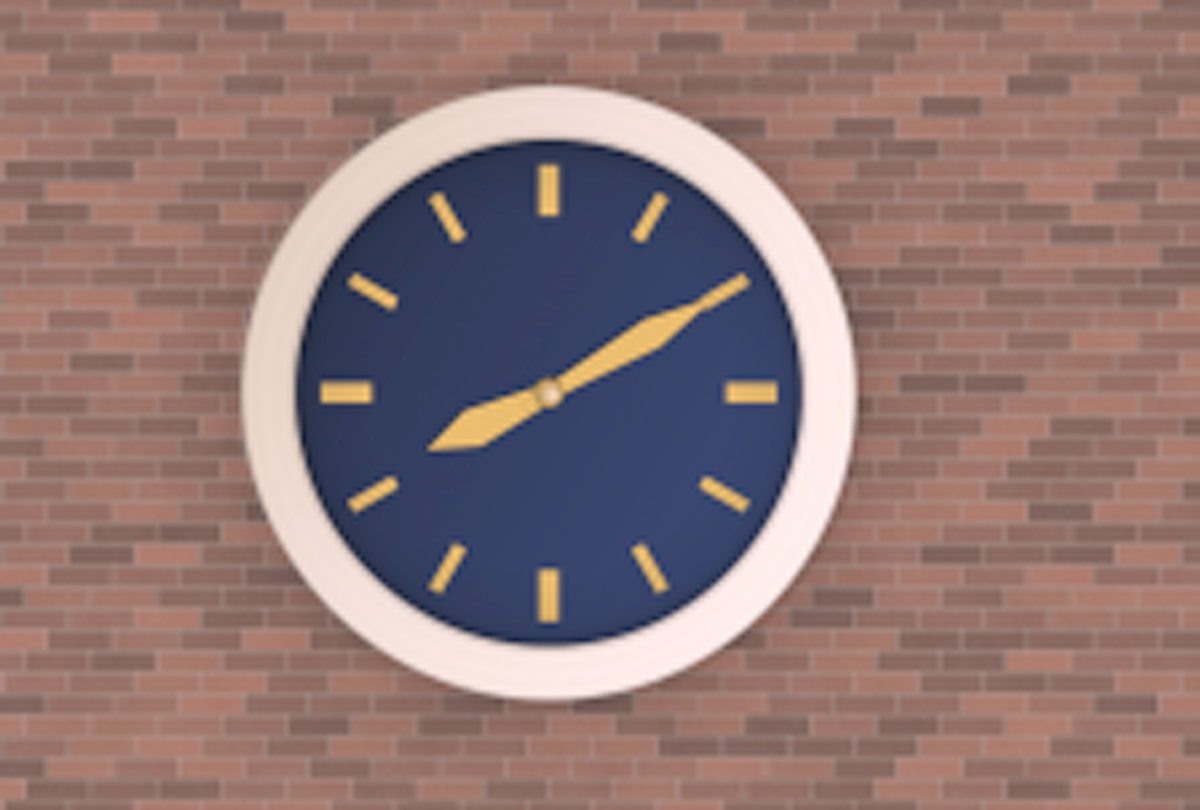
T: 8 h 10 min
